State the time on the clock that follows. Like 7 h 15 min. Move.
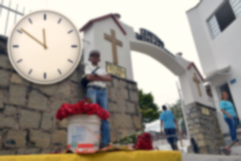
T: 11 h 51 min
